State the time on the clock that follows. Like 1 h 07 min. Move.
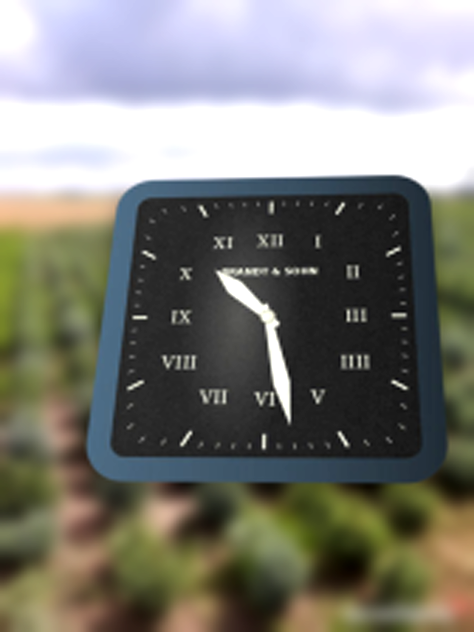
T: 10 h 28 min
